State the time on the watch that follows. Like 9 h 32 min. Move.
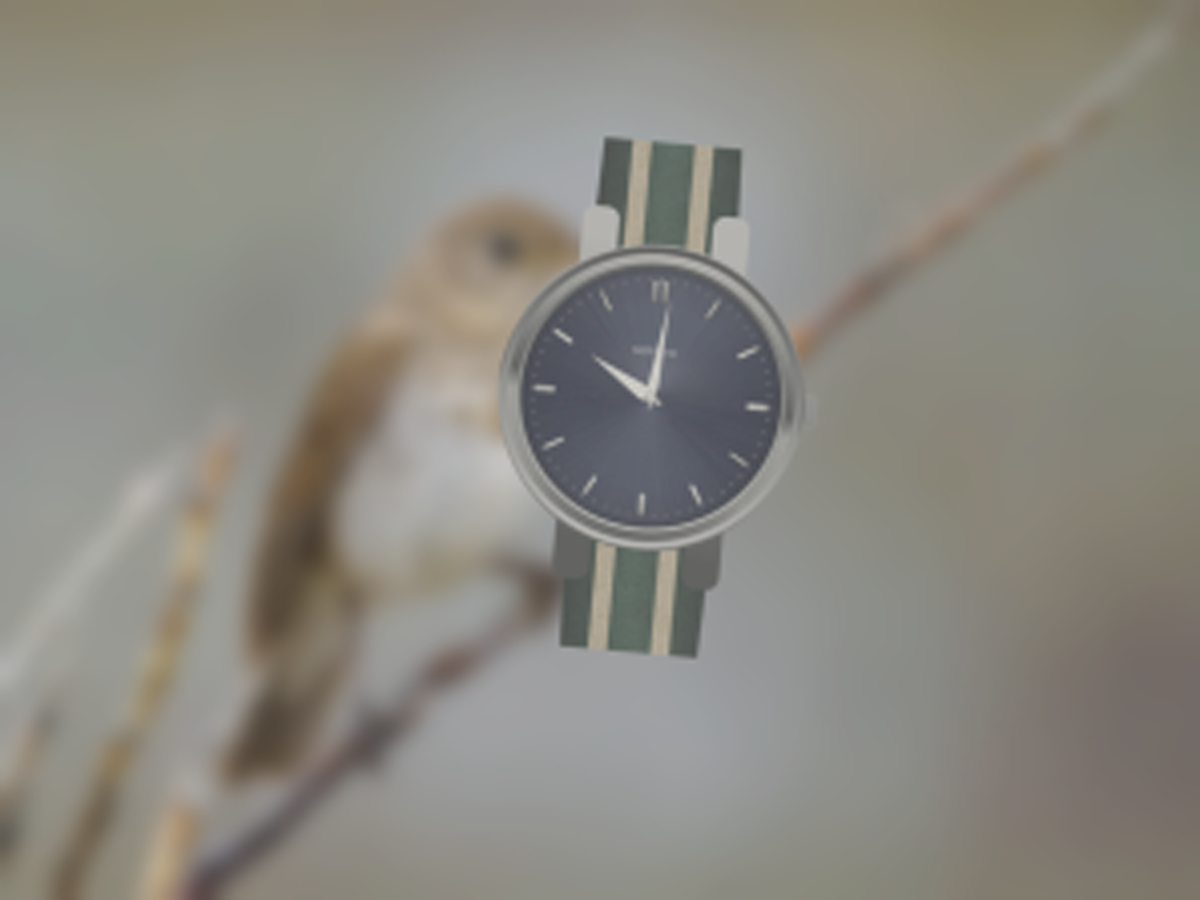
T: 10 h 01 min
